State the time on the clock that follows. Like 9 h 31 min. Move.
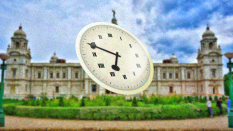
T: 6 h 49 min
